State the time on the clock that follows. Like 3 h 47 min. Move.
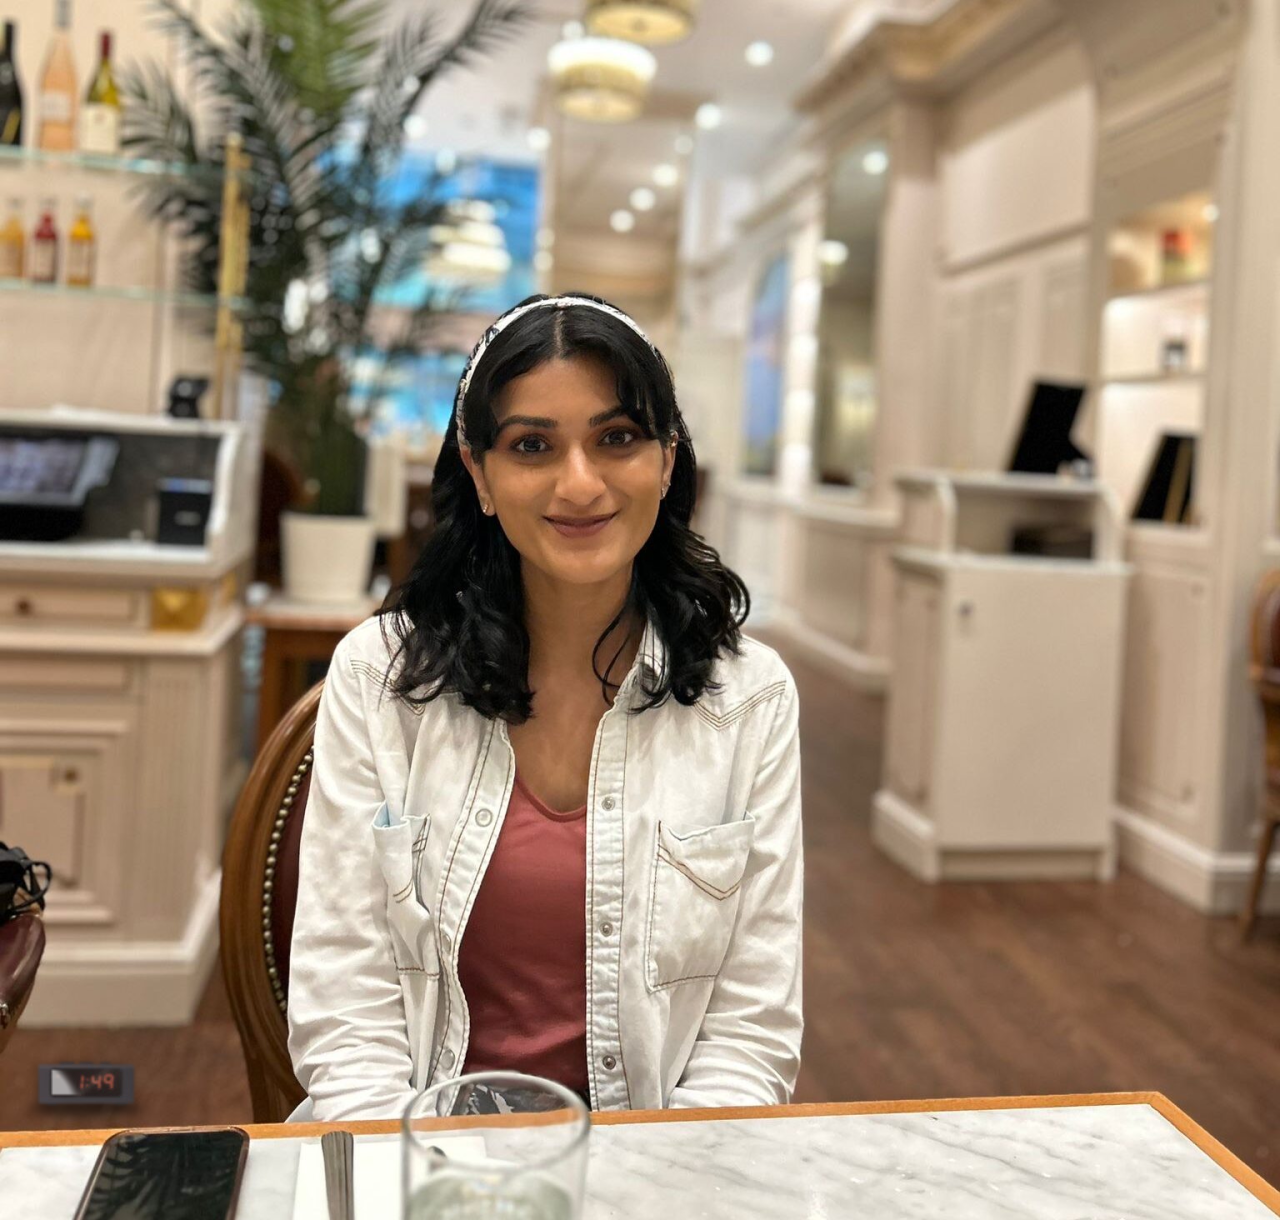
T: 1 h 49 min
